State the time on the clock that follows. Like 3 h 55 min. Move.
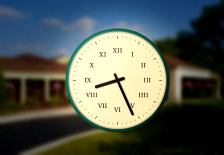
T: 8 h 26 min
